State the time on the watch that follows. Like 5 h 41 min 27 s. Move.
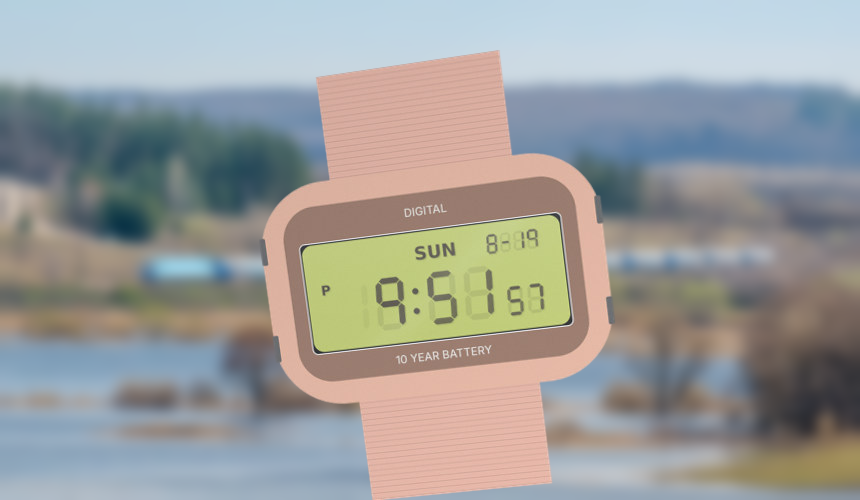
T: 9 h 51 min 57 s
